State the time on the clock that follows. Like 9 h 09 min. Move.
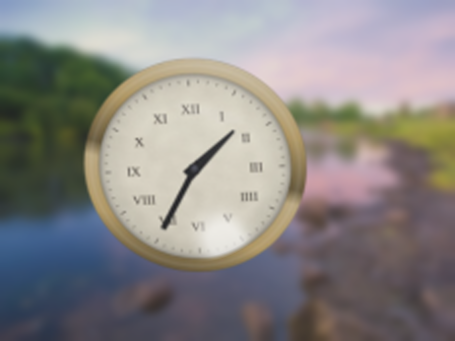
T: 1 h 35 min
